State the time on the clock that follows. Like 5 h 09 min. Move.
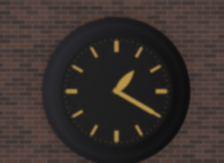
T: 1 h 20 min
